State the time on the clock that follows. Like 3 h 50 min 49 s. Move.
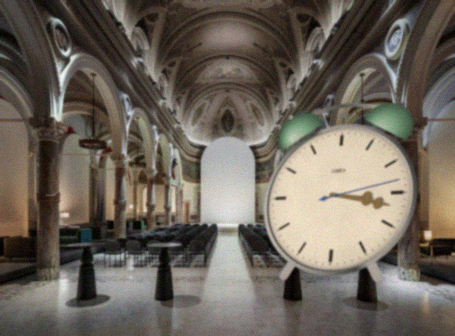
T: 3 h 17 min 13 s
